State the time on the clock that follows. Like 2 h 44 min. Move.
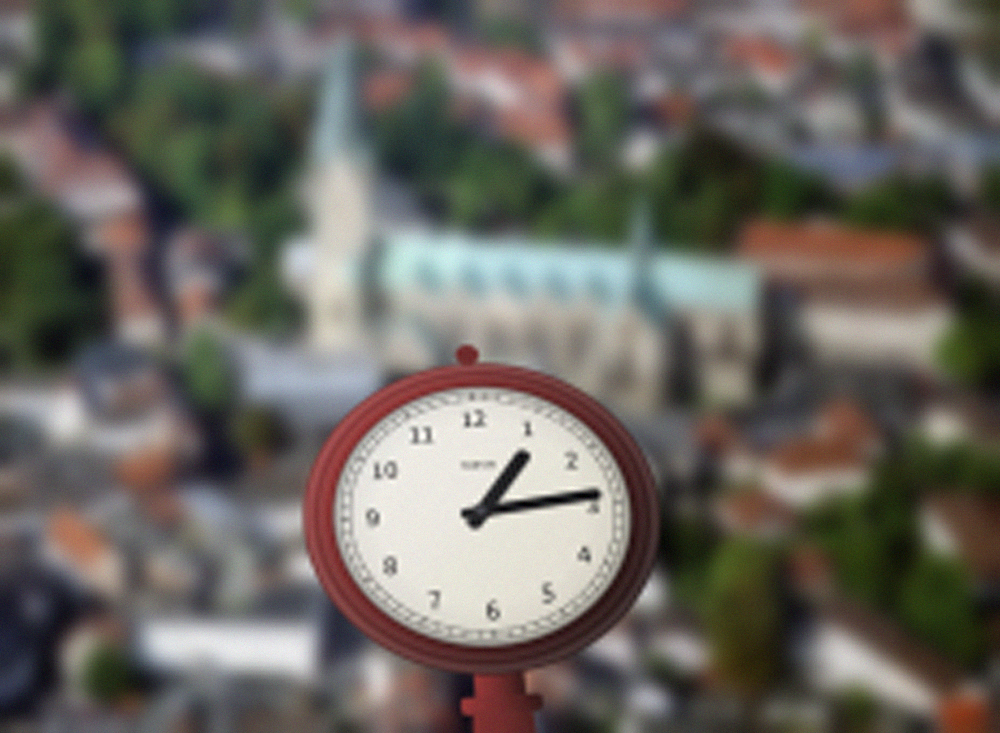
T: 1 h 14 min
